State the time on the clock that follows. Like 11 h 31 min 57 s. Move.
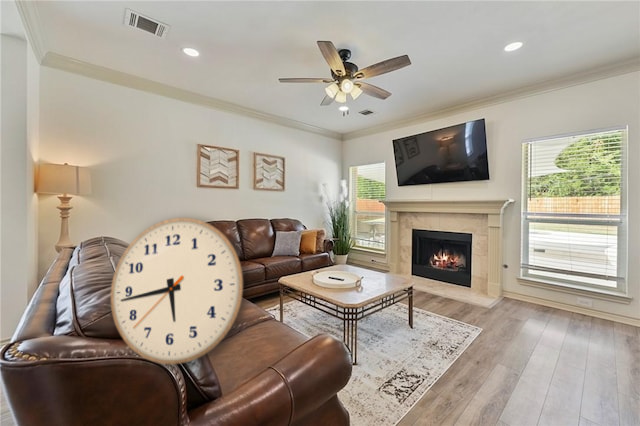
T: 5 h 43 min 38 s
